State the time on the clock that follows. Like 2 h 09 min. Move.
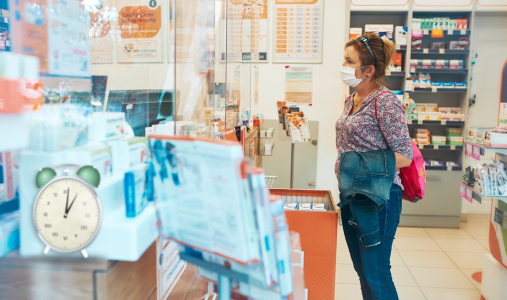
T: 1 h 01 min
